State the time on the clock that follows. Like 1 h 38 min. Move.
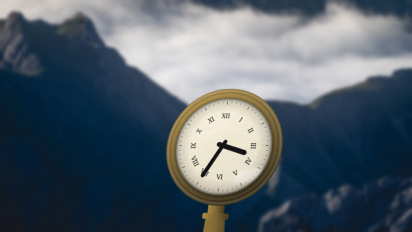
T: 3 h 35 min
